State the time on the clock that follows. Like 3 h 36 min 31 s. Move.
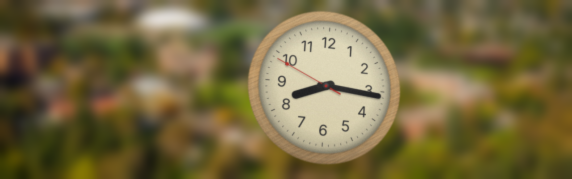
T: 8 h 15 min 49 s
